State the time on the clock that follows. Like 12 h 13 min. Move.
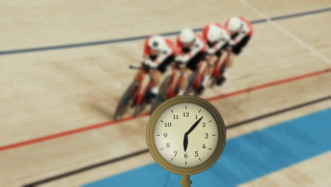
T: 6 h 07 min
